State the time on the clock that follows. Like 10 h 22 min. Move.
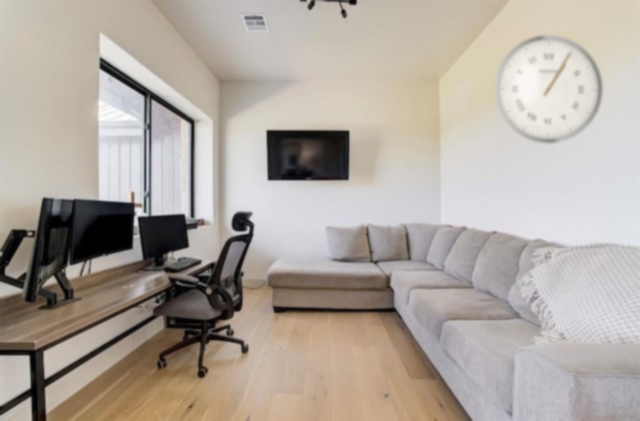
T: 1 h 05 min
